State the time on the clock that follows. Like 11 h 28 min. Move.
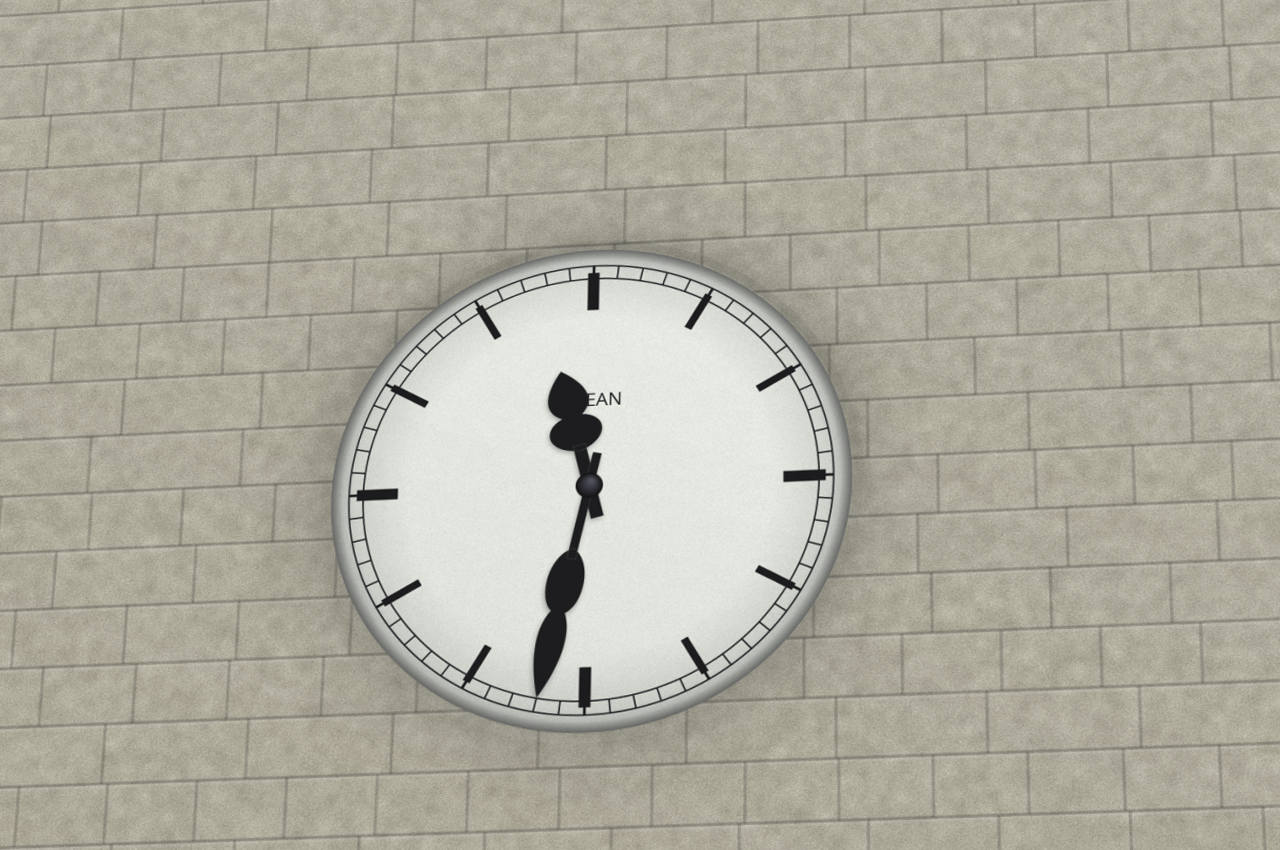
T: 11 h 32 min
